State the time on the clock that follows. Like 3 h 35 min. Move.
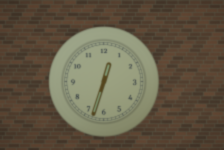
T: 12 h 33 min
